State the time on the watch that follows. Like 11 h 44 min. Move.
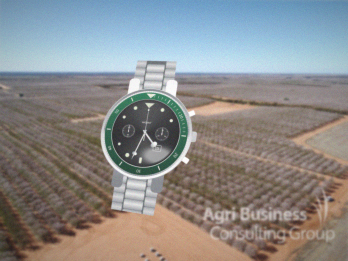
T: 4 h 33 min
